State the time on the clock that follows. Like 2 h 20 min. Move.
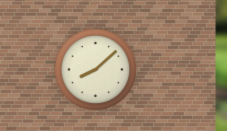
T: 8 h 08 min
